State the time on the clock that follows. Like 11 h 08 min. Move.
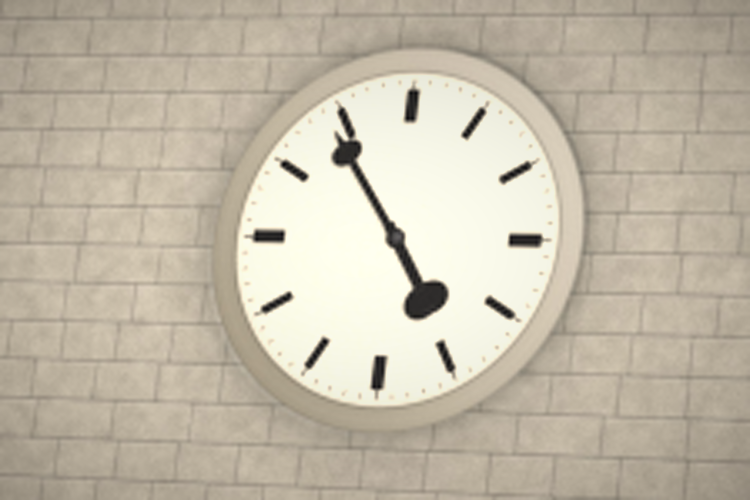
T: 4 h 54 min
